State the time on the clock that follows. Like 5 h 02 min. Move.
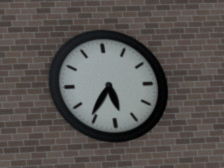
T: 5 h 36 min
